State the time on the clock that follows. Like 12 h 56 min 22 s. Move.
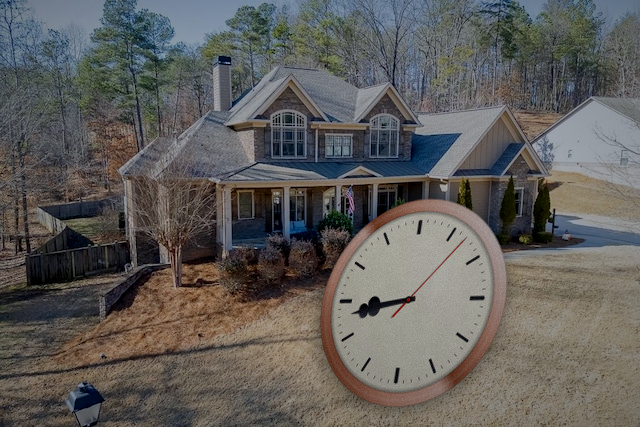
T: 8 h 43 min 07 s
